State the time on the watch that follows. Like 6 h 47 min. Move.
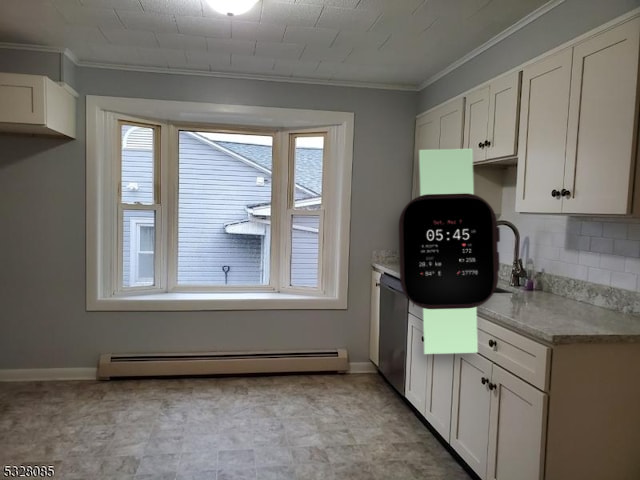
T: 5 h 45 min
